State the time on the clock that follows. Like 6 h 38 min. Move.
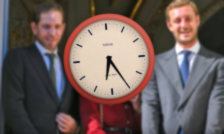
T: 6 h 25 min
